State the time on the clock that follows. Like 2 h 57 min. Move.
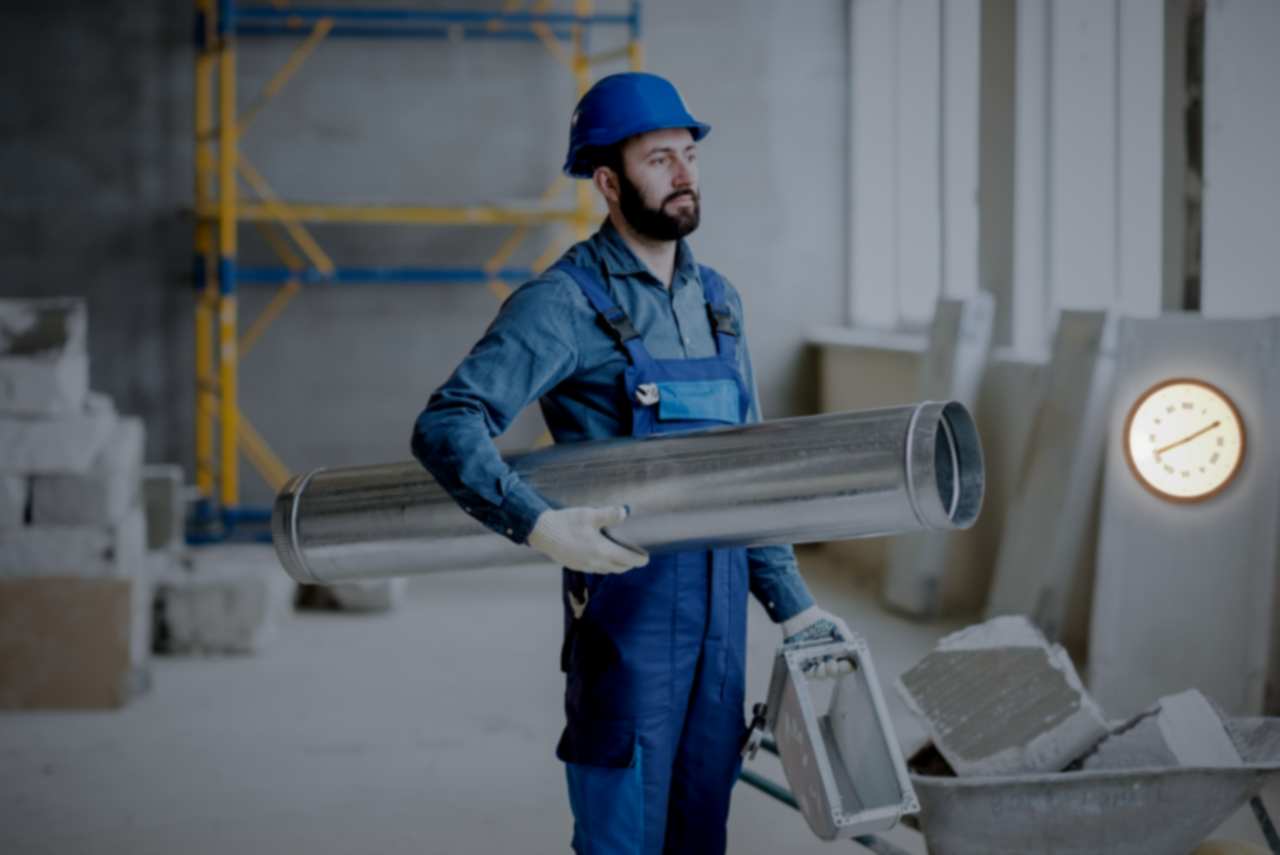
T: 8 h 10 min
